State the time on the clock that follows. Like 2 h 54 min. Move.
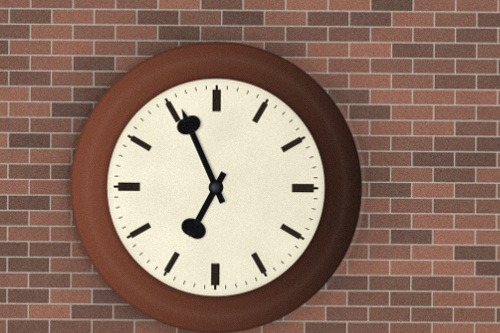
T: 6 h 56 min
